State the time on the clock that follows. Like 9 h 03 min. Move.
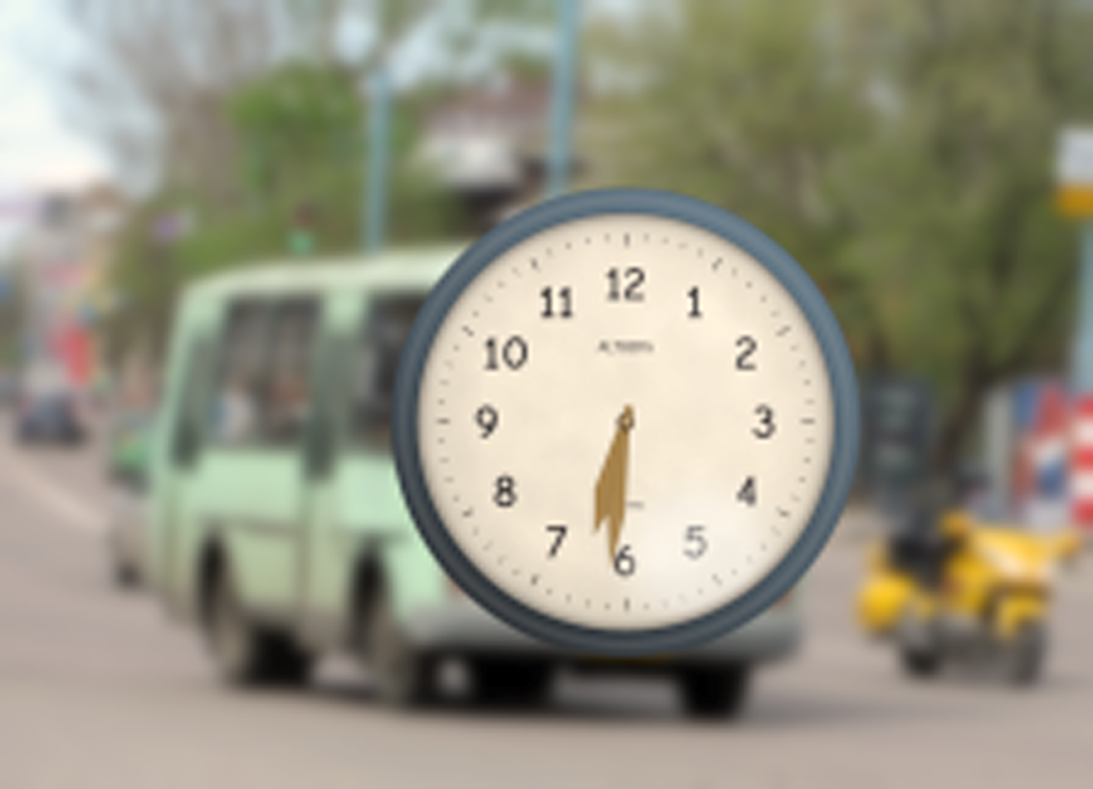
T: 6 h 31 min
